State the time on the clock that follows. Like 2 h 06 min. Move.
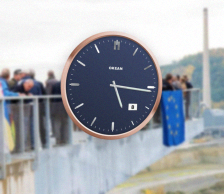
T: 5 h 16 min
